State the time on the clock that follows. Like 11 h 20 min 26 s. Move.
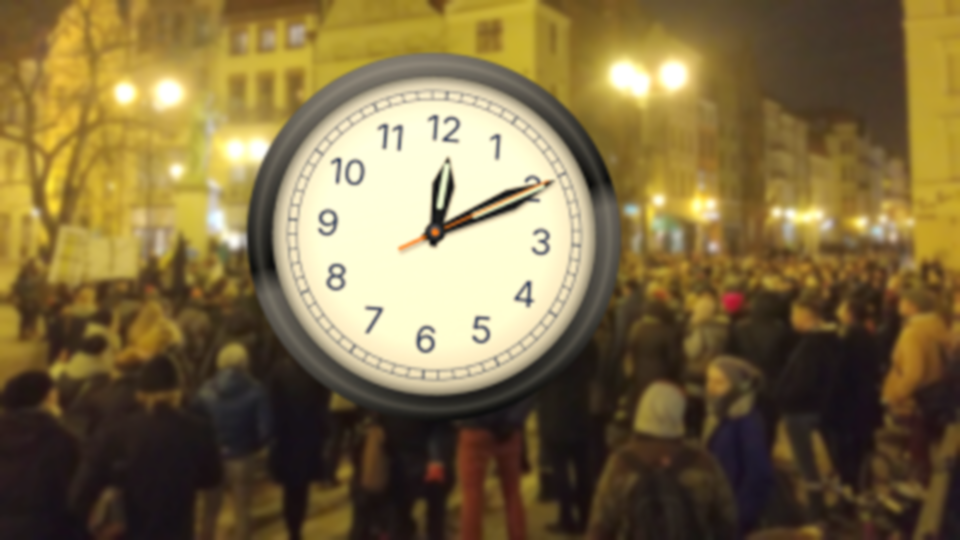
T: 12 h 10 min 10 s
